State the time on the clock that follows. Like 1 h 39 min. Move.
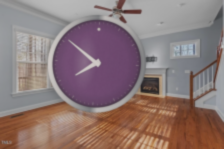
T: 7 h 51 min
